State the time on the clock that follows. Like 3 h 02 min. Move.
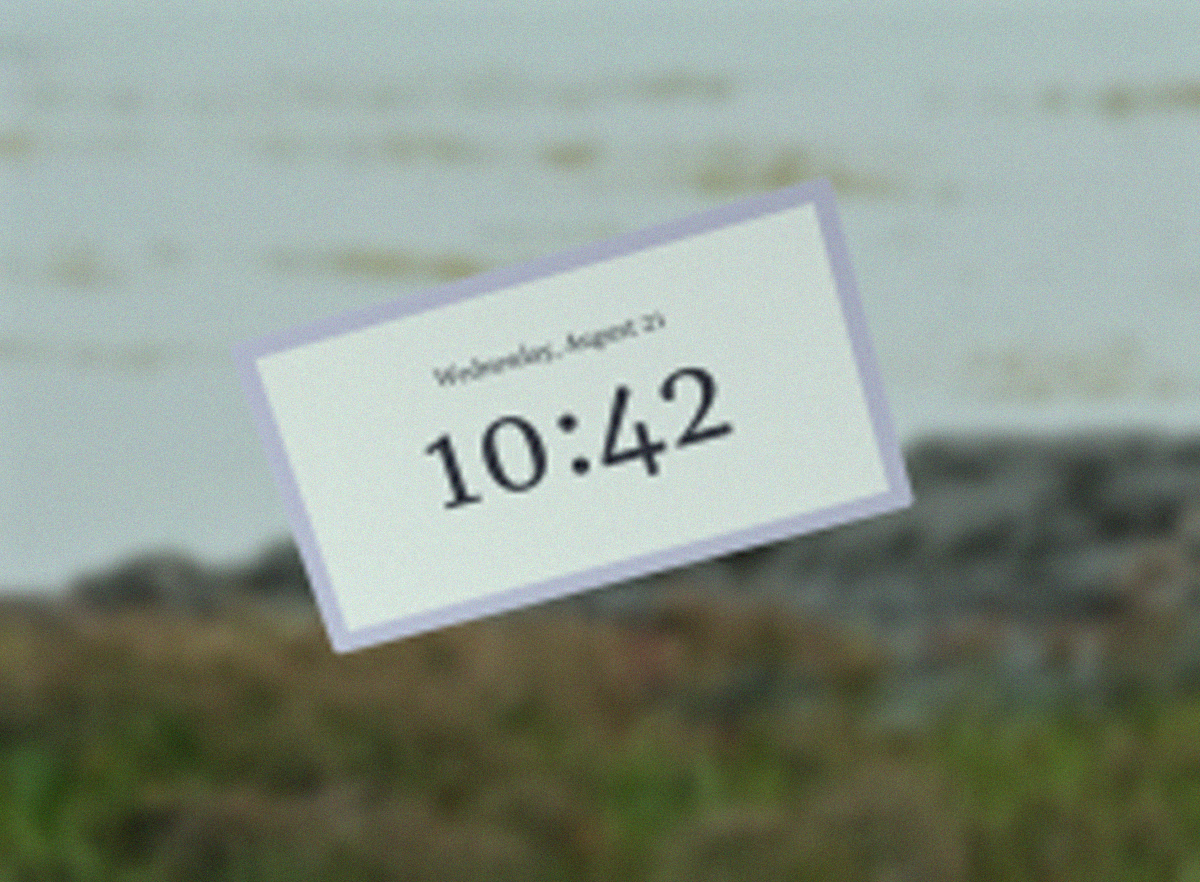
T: 10 h 42 min
